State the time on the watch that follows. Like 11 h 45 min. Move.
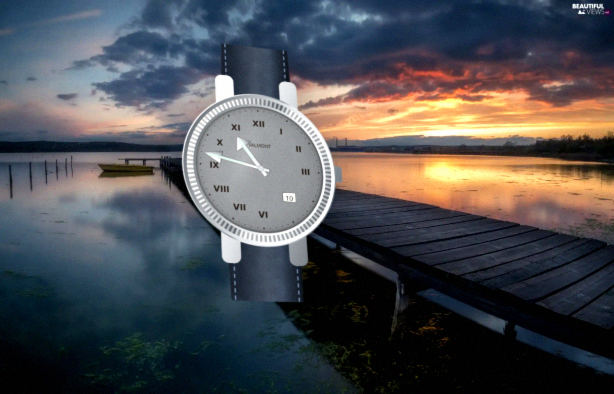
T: 10 h 47 min
